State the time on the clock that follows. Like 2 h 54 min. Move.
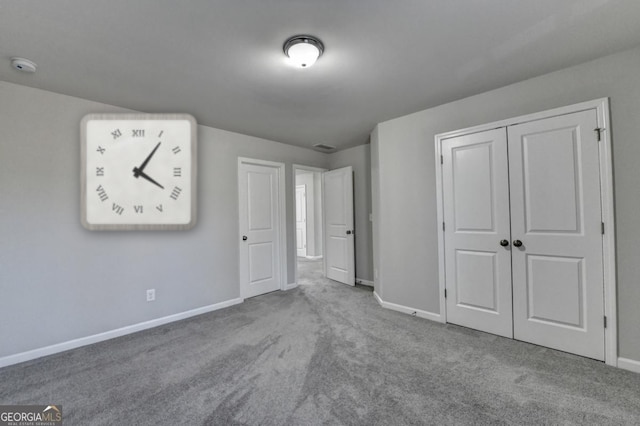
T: 4 h 06 min
